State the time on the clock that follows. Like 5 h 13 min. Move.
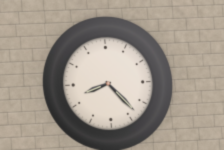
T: 8 h 23 min
